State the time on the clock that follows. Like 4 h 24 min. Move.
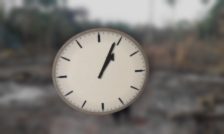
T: 1 h 04 min
